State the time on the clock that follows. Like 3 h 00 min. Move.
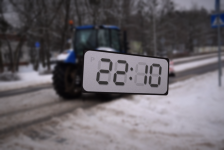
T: 22 h 10 min
